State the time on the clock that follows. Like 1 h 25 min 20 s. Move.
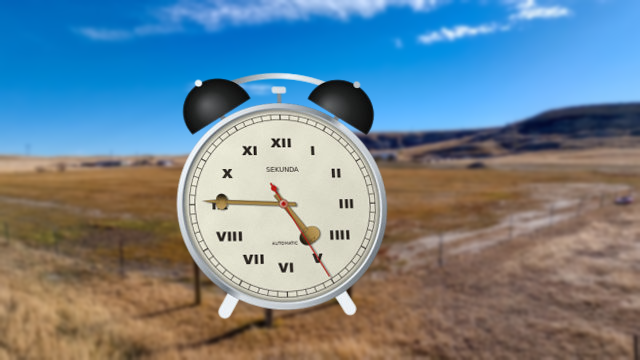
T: 4 h 45 min 25 s
